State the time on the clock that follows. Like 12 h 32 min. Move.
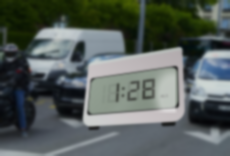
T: 1 h 28 min
